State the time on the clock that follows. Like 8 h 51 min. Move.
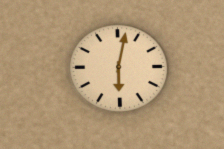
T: 6 h 02 min
